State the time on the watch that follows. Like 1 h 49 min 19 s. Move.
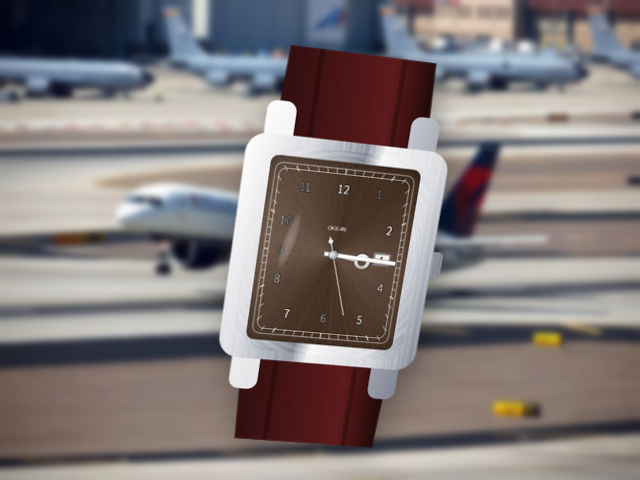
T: 3 h 15 min 27 s
